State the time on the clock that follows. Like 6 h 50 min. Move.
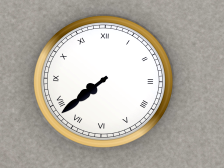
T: 7 h 38 min
